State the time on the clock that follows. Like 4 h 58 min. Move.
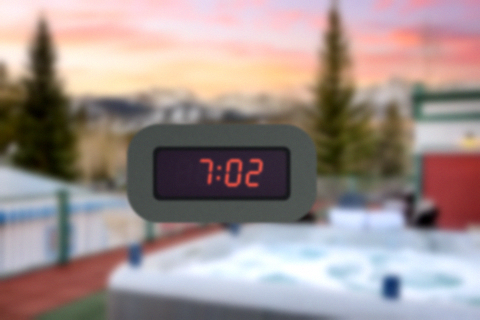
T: 7 h 02 min
